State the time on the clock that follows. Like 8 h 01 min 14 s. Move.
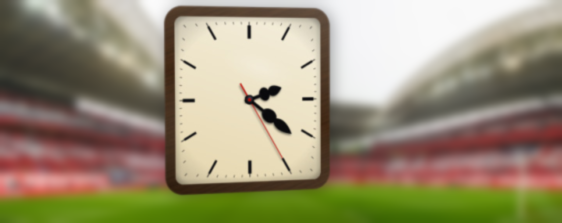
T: 2 h 21 min 25 s
